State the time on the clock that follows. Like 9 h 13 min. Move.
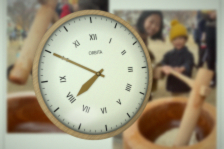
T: 7 h 50 min
